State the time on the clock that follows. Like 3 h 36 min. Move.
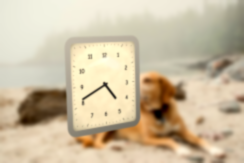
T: 4 h 41 min
